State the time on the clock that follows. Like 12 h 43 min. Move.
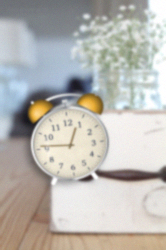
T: 12 h 46 min
